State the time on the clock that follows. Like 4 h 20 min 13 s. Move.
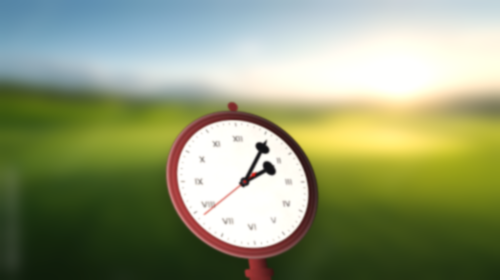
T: 2 h 05 min 39 s
